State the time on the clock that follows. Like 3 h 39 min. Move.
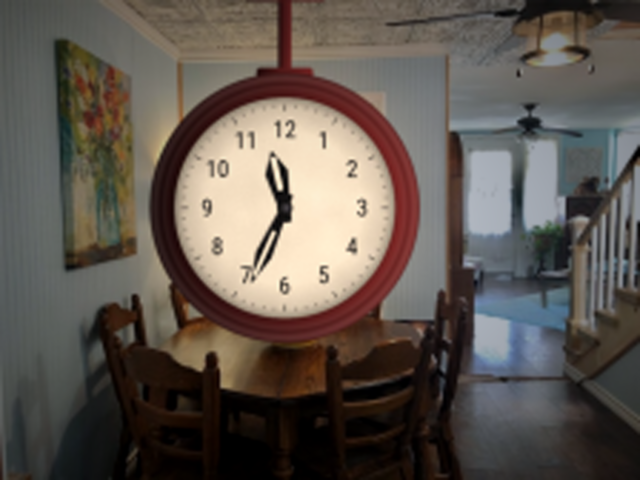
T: 11 h 34 min
